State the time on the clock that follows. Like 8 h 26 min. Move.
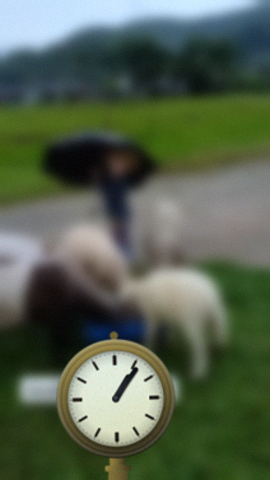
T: 1 h 06 min
